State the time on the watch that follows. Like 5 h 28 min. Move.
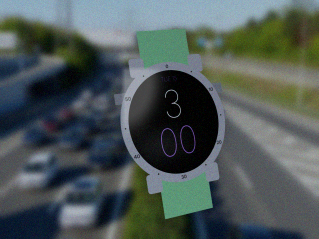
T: 3 h 00 min
